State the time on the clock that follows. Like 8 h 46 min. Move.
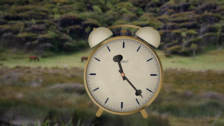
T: 11 h 23 min
